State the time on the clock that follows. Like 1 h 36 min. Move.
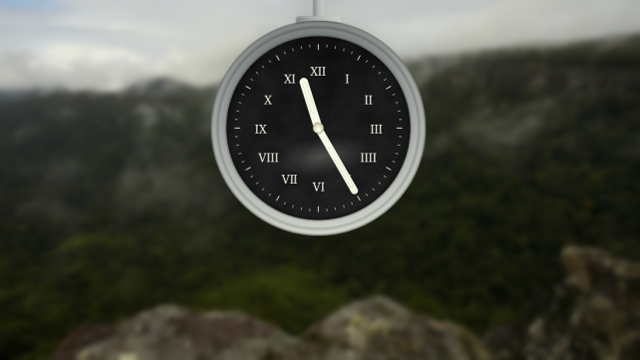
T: 11 h 25 min
